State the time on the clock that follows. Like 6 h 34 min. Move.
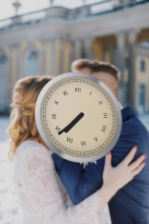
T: 7 h 39 min
